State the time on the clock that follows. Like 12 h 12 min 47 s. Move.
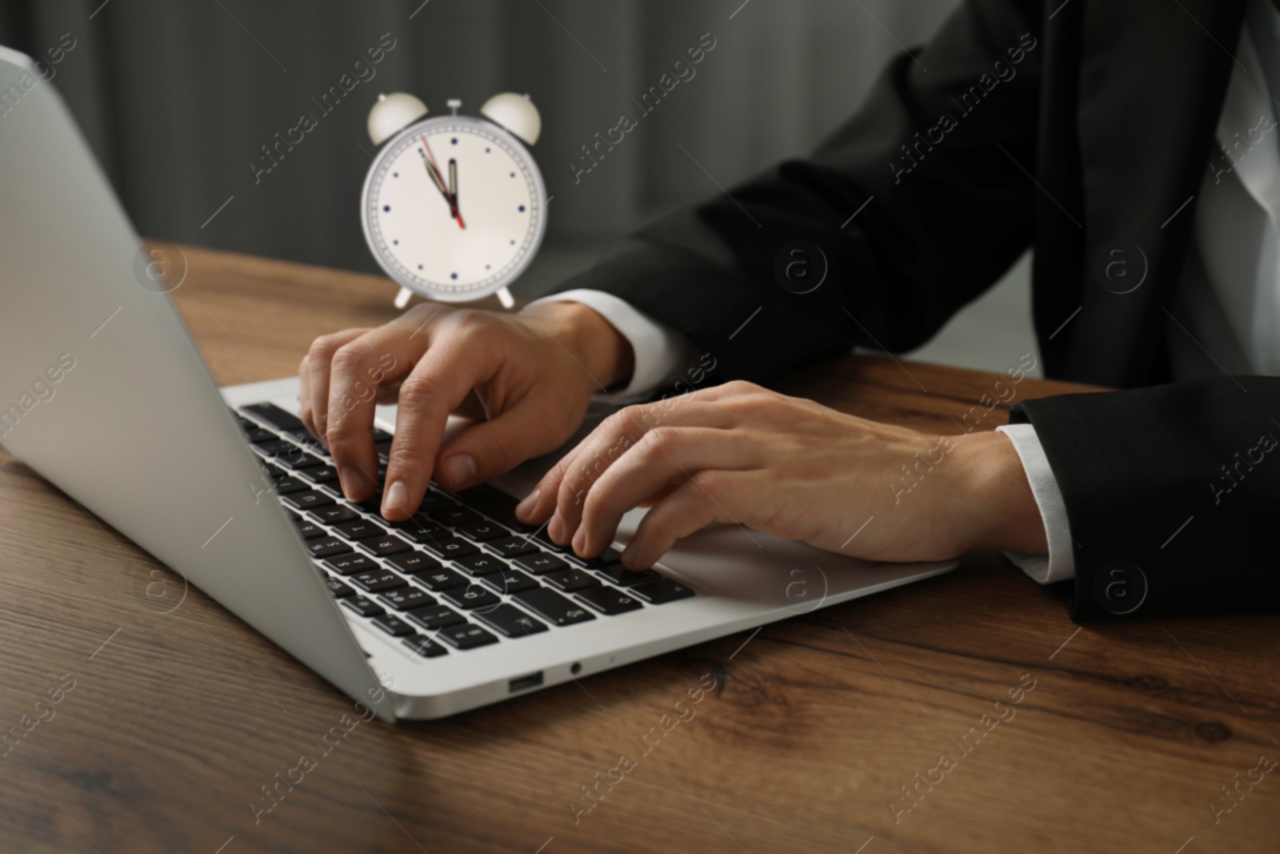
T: 11 h 54 min 56 s
